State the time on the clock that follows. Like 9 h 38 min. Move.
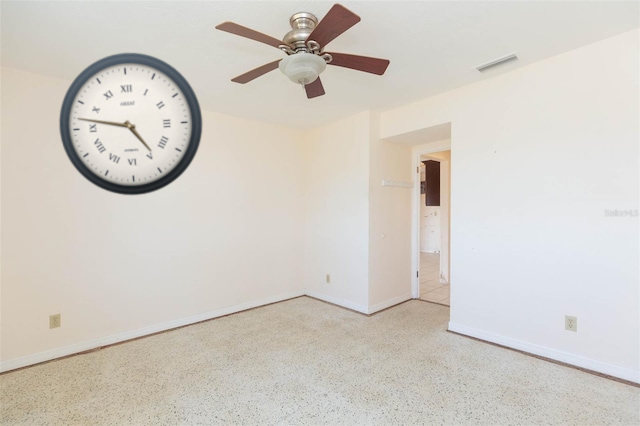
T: 4 h 47 min
